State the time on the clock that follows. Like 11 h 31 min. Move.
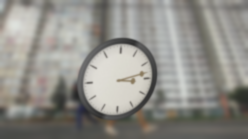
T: 3 h 13 min
